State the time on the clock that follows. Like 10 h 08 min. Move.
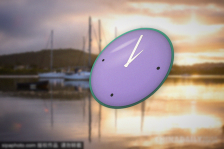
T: 1 h 00 min
